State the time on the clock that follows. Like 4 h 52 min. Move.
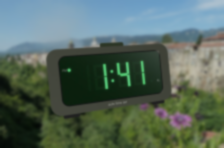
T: 1 h 41 min
